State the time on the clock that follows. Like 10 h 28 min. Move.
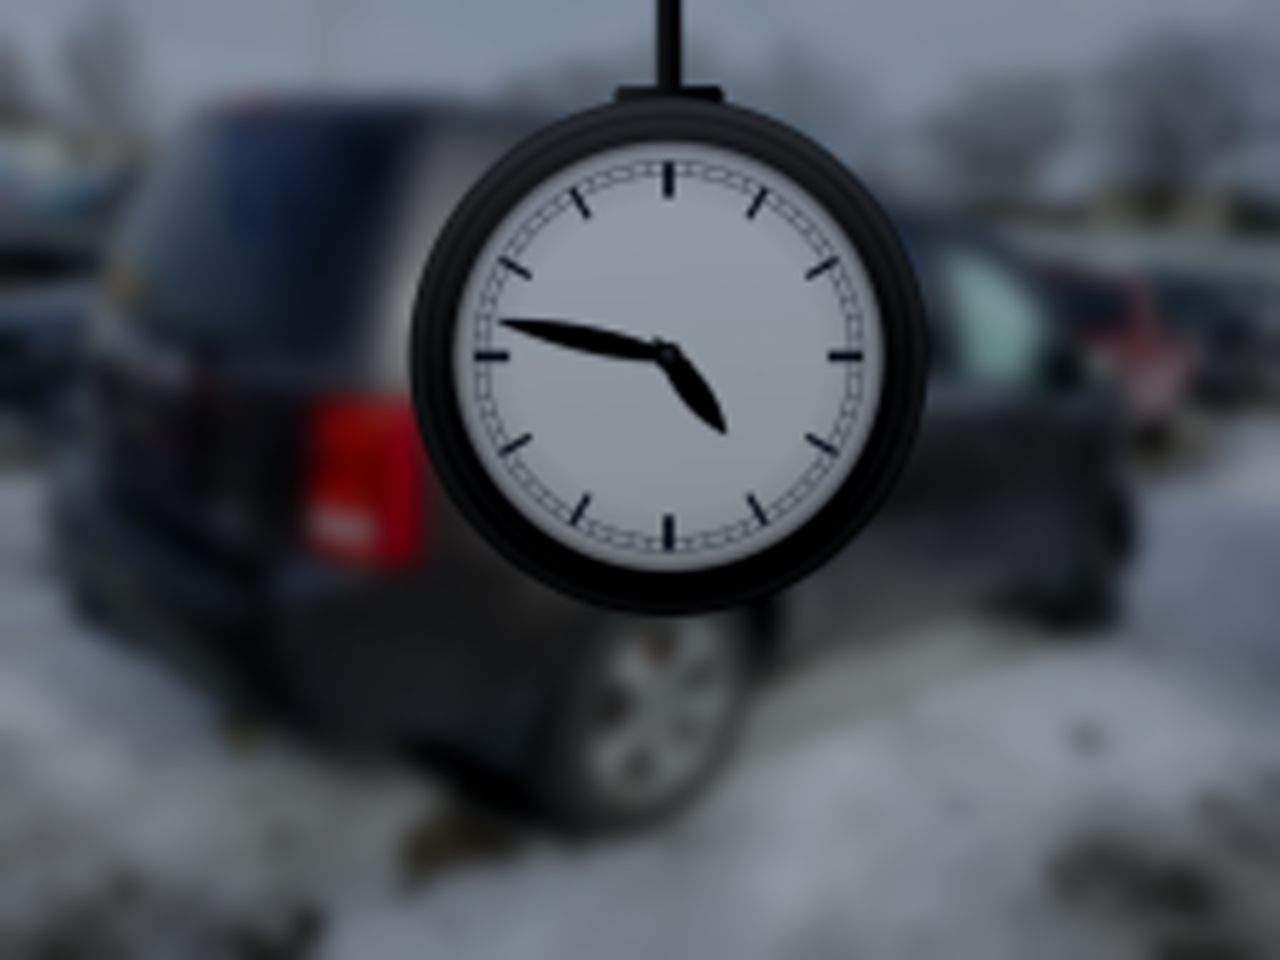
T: 4 h 47 min
